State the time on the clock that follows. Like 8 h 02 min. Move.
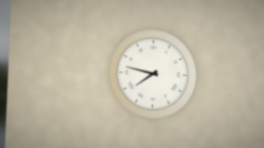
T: 7 h 47 min
